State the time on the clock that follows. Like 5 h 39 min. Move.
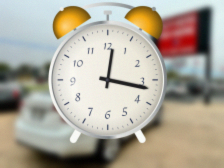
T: 12 h 17 min
